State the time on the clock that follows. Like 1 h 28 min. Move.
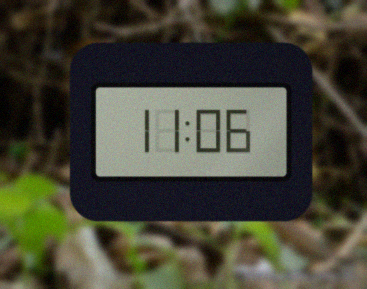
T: 11 h 06 min
